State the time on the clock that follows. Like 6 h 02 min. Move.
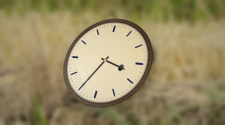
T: 3 h 35 min
